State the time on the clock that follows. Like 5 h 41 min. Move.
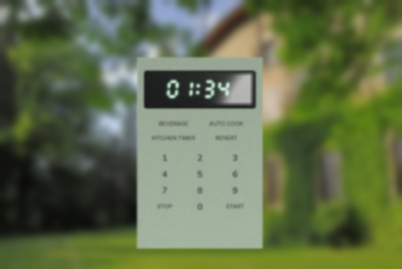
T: 1 h 34 min
